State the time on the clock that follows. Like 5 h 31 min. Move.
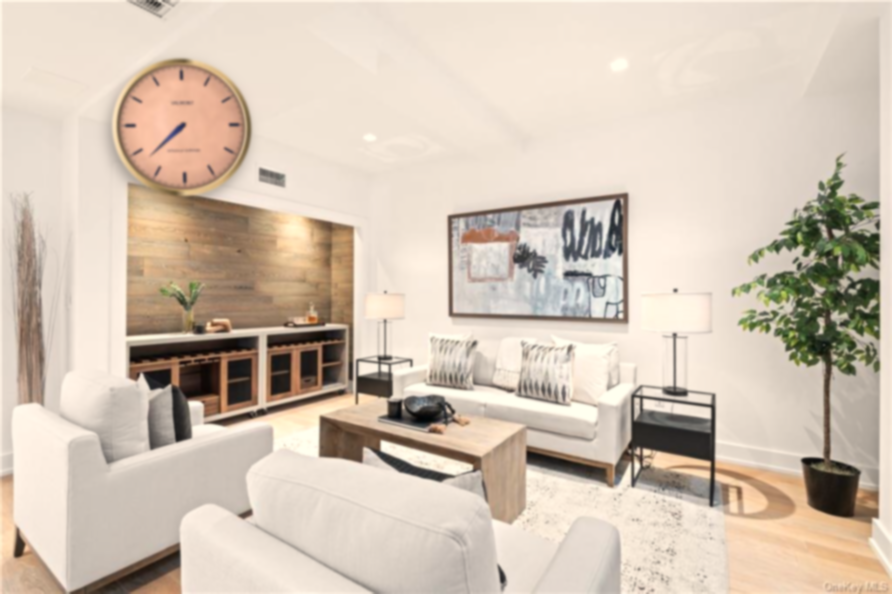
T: 7 h 38 min
